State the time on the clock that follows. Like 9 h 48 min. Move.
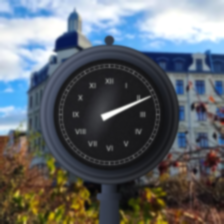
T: 2 h 11 min
